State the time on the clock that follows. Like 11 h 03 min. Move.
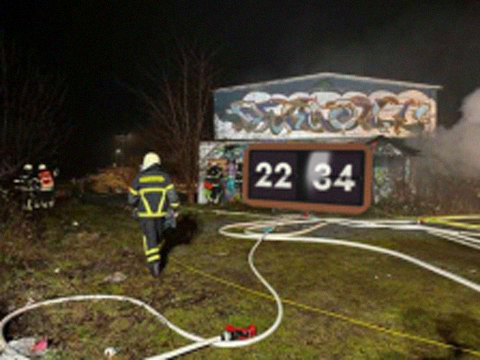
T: 22 h 34 min
